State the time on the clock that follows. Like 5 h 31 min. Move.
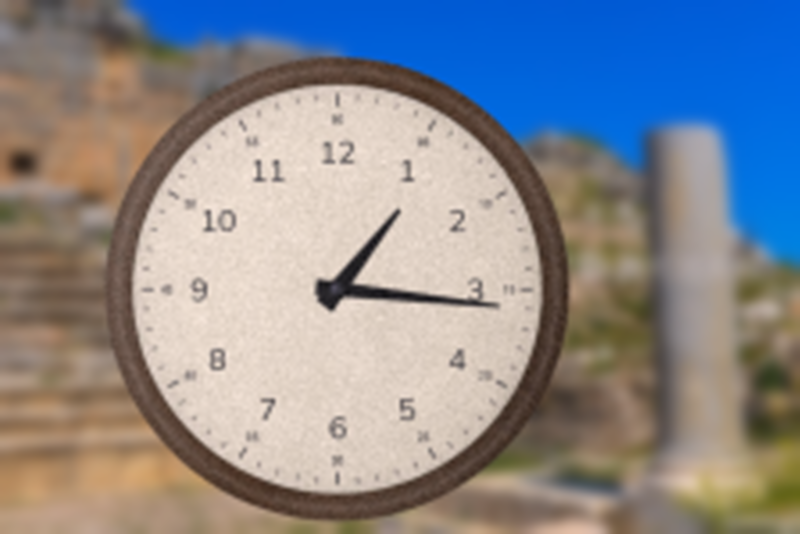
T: 1 h 16 min
